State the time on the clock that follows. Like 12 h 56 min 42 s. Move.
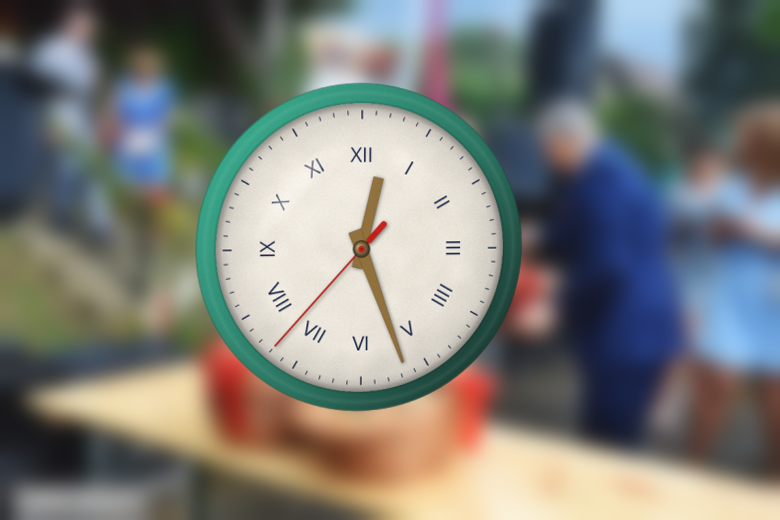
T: 12 h 26 min 37 s
